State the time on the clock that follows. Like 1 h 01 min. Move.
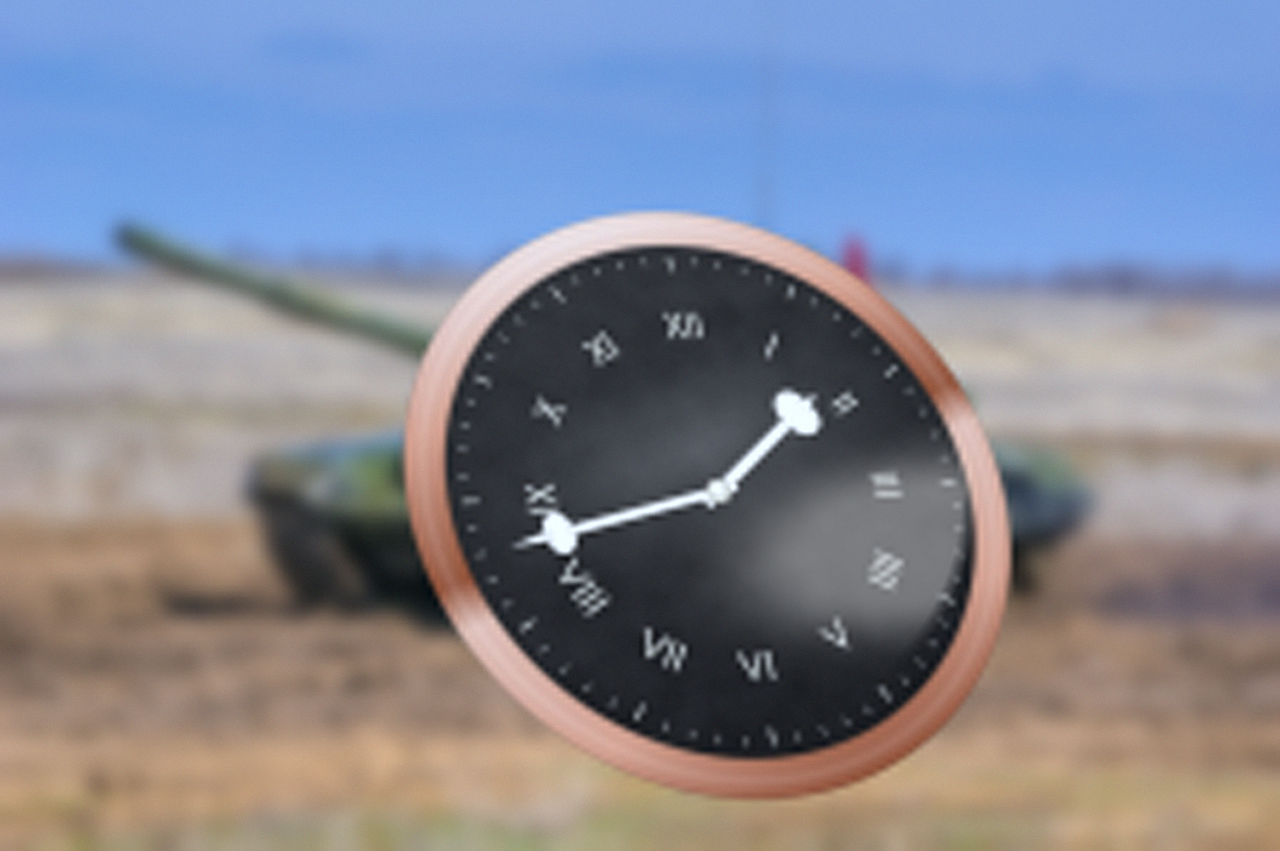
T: 1 h 43 min
